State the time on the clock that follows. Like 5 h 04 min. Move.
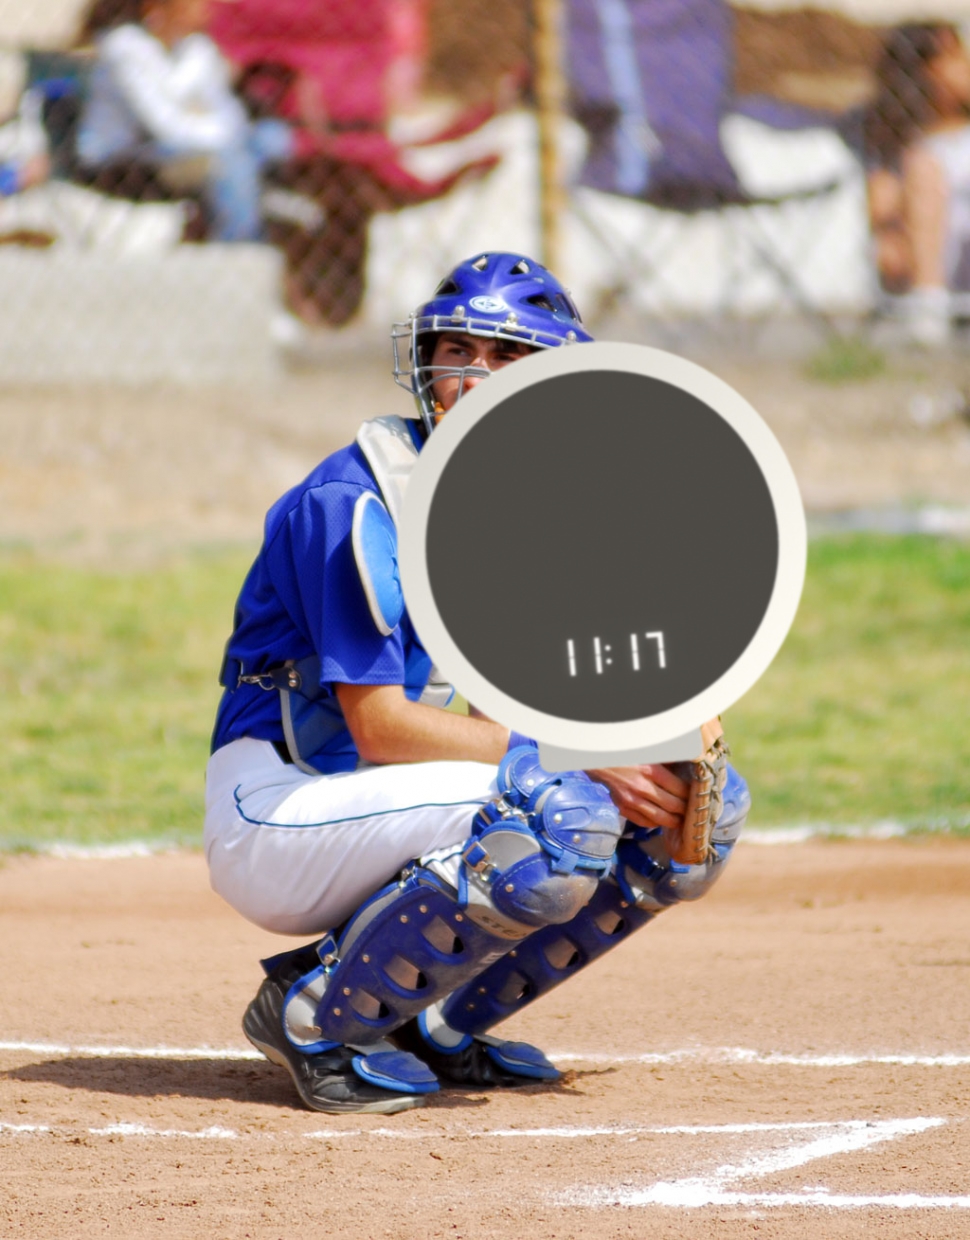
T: 11 h 17 min
